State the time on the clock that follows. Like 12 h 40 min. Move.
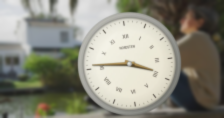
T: 3 h 46 min
